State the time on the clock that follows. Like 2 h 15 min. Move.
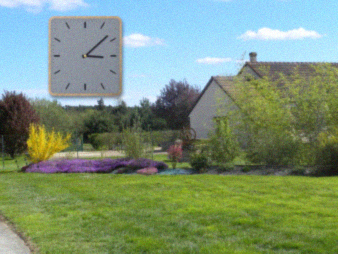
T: 3 h 08 min
